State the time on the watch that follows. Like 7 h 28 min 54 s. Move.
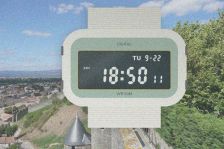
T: 18 h 50 min 11 s
